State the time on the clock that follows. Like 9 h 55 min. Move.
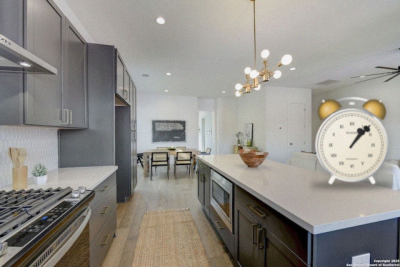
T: 1 h 07 min
